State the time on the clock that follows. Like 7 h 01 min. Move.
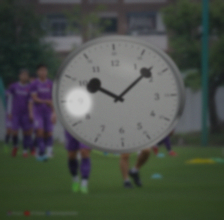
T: 10 h 08 min
